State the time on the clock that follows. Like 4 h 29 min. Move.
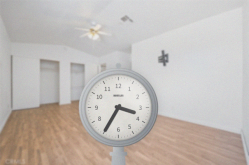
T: 3 h 35 min
